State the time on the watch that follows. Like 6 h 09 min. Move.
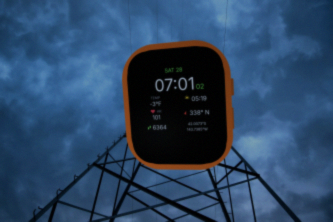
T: 7 h 01 min
